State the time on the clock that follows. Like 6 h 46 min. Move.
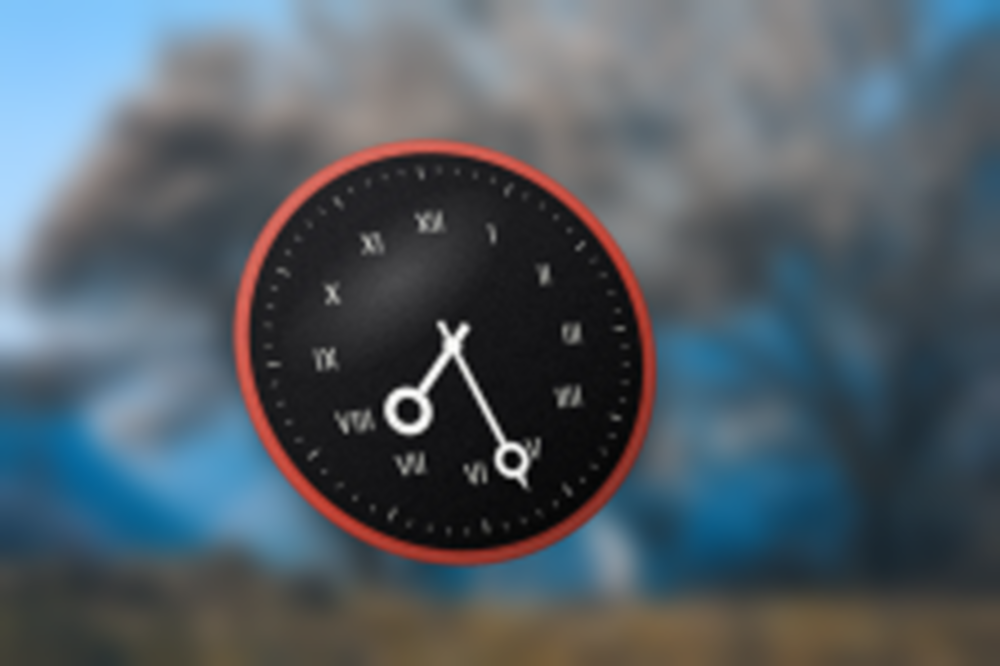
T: 7 h 27 min
